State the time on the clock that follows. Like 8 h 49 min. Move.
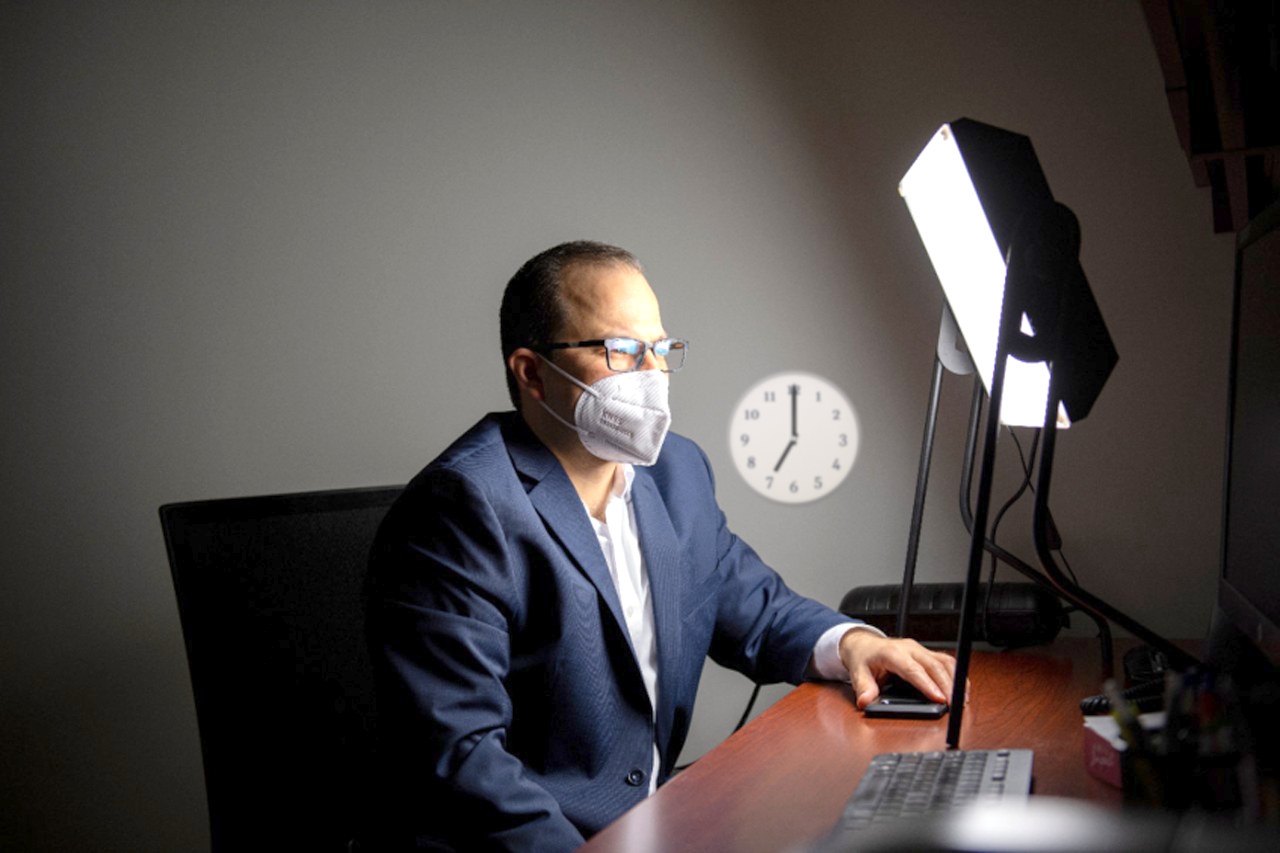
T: 7 h 00 min
